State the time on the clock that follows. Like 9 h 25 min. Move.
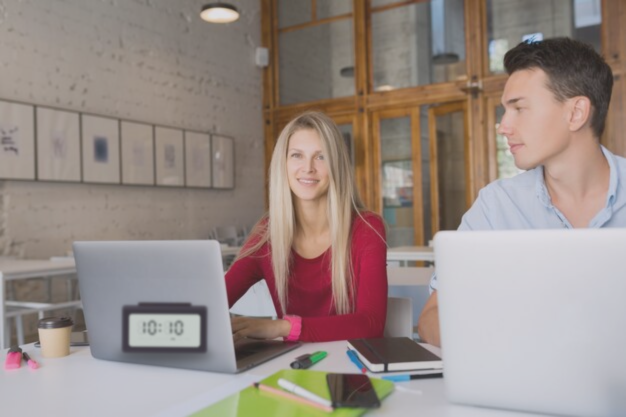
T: 10 h 10 min
